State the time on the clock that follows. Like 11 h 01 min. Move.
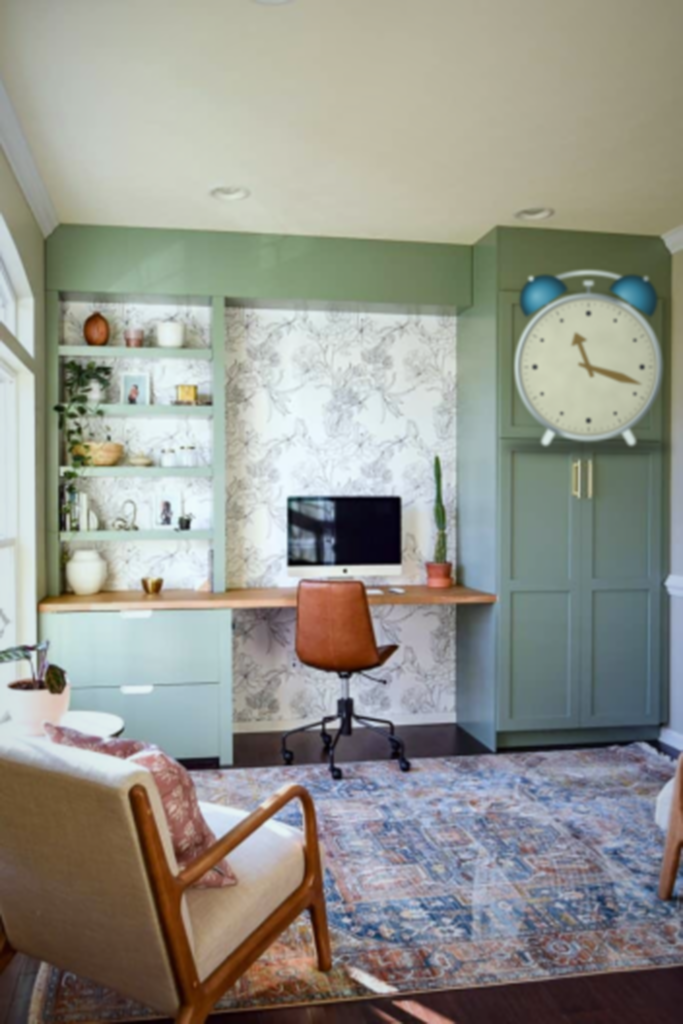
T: 11 h 18 min
